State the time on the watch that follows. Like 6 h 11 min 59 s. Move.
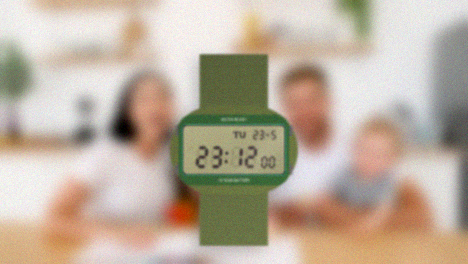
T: 23 h 12 min 00 s
